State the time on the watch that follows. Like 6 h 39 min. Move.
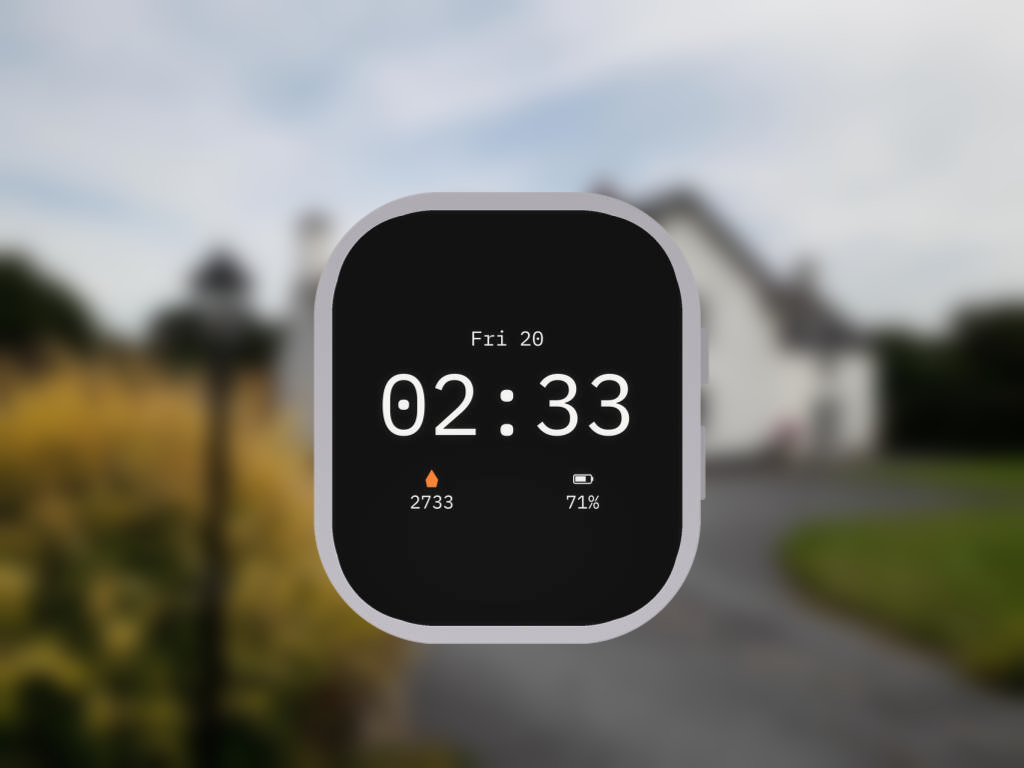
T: 2 h 33 min
